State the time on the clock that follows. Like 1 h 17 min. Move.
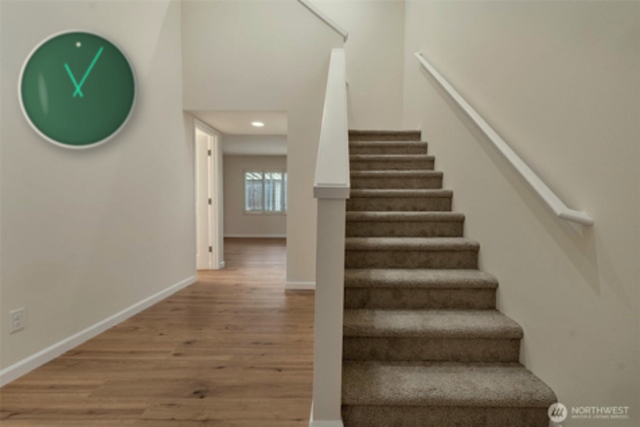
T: 11 h 05 min
